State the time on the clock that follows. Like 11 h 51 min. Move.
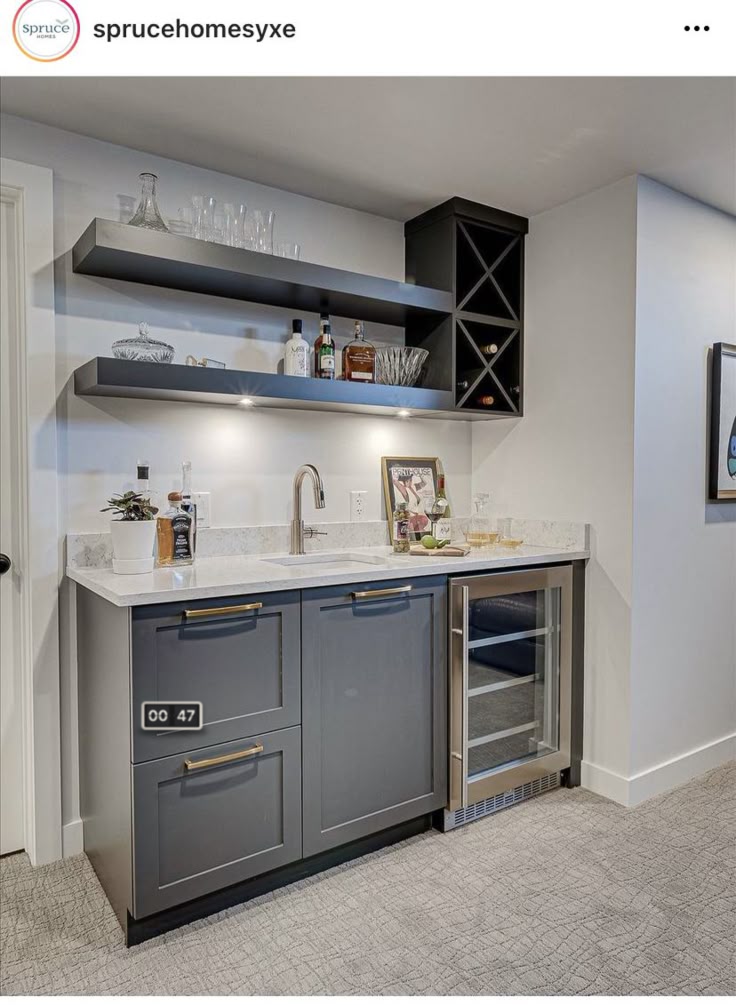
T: 0 h 47 min
